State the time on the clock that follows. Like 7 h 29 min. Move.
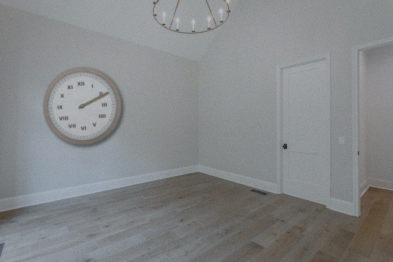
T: 2 h 11 min
